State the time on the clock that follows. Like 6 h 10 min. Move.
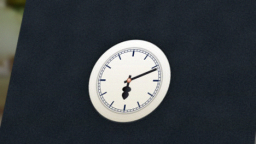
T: 6 h 11 min
